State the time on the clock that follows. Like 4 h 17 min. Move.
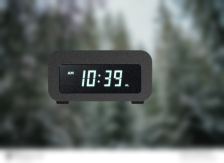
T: 10 h 39 min
